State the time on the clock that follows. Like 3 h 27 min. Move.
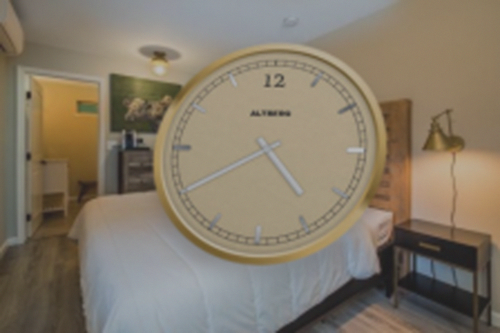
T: 4 h 40 min
